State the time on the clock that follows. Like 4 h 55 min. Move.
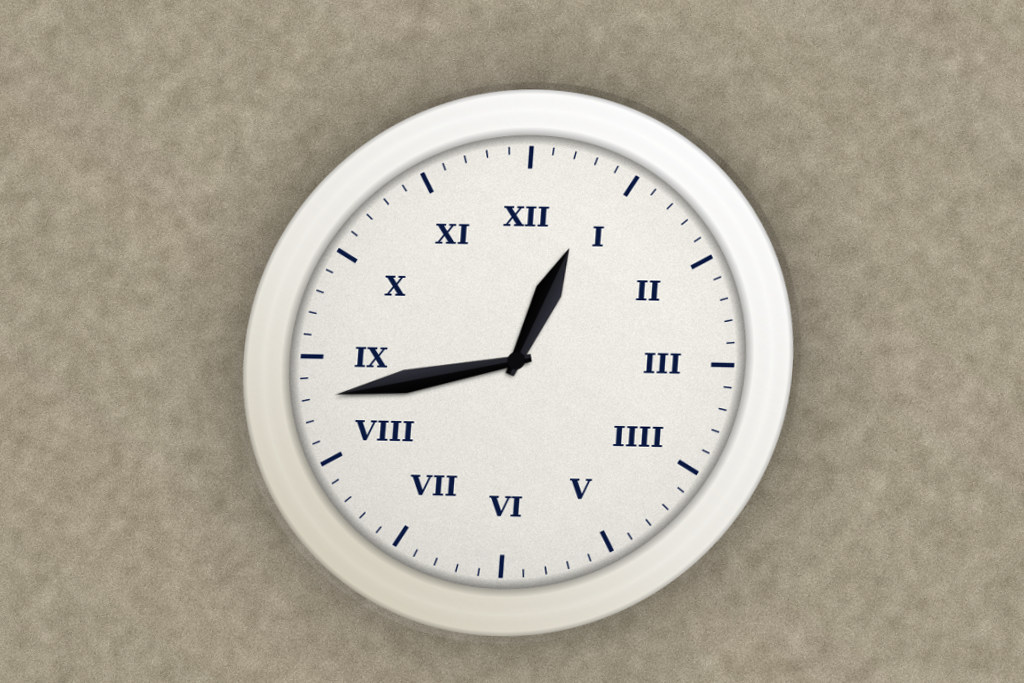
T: 12 h 43 min
